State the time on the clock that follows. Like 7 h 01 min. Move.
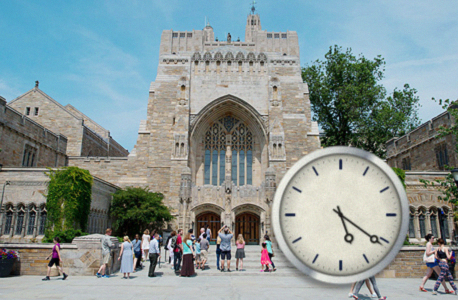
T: 5 h 21 min
